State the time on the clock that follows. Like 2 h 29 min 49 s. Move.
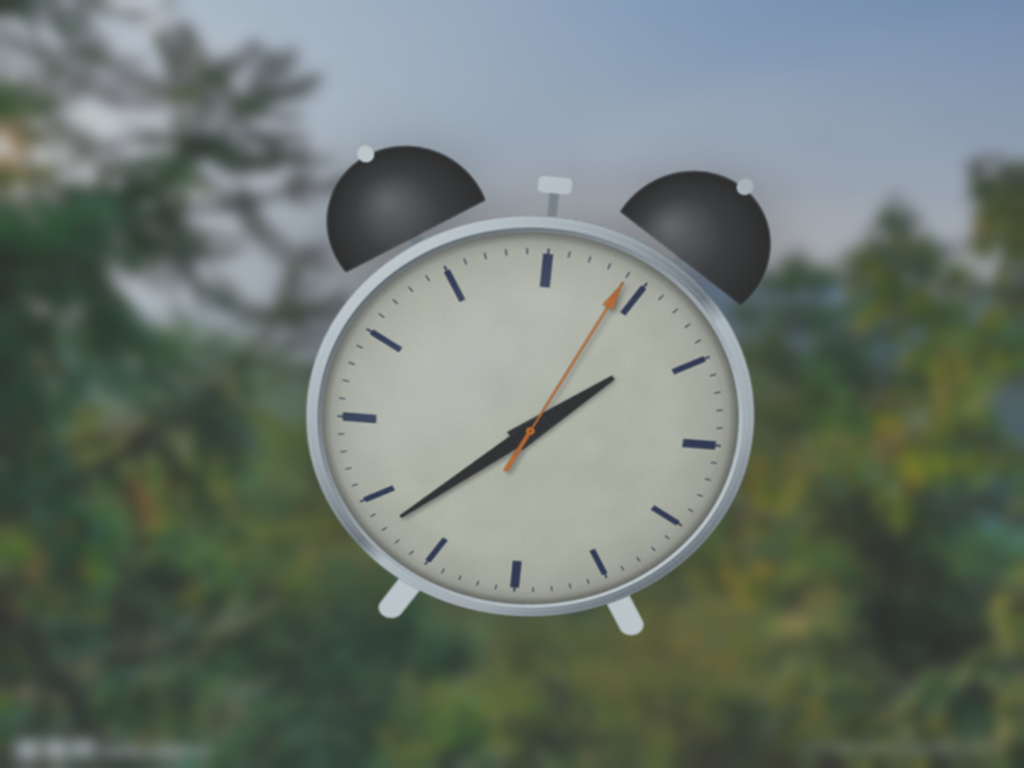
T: 1 h 38 min 04 s
